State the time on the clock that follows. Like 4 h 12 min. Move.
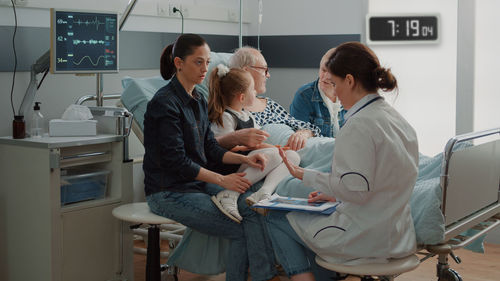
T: 7 h 19 min
